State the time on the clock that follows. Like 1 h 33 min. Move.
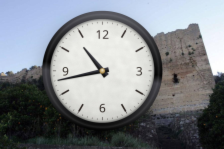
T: 10 h 43 min
